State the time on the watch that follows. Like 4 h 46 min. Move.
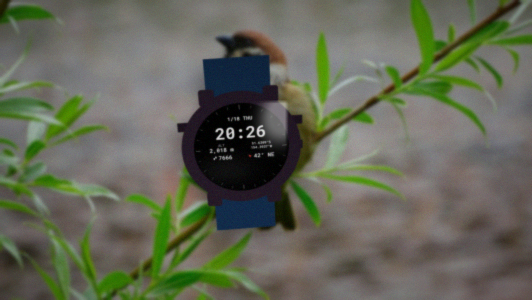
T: 20 h 26 min
